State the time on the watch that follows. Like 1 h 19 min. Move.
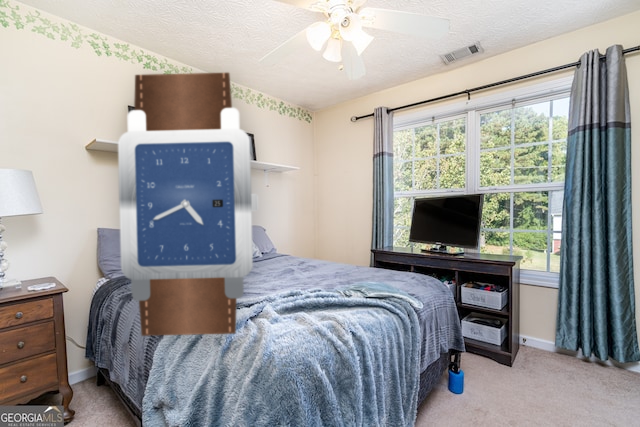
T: 4 h 41 min
